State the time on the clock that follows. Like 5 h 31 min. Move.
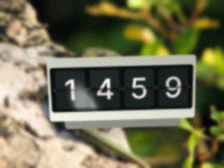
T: 14 h 59 min
